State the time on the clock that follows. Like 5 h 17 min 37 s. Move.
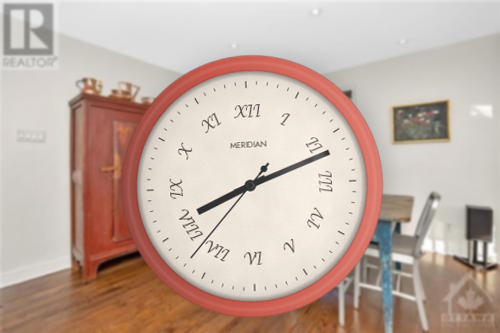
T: 8 h 11 min 37 s
